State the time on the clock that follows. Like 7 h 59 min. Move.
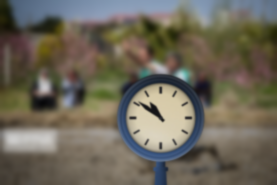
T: 10 h 51 min
